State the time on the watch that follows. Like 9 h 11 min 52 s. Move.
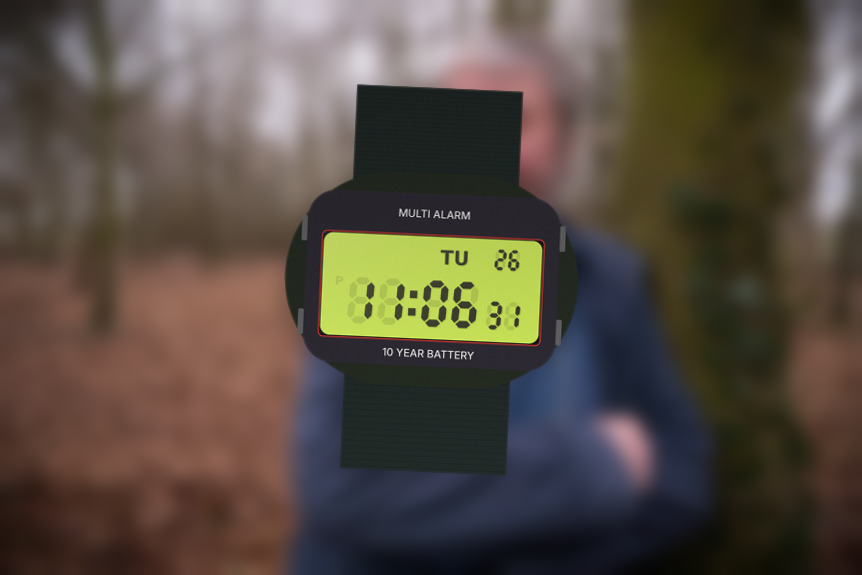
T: 11 h 06 min 31 s
